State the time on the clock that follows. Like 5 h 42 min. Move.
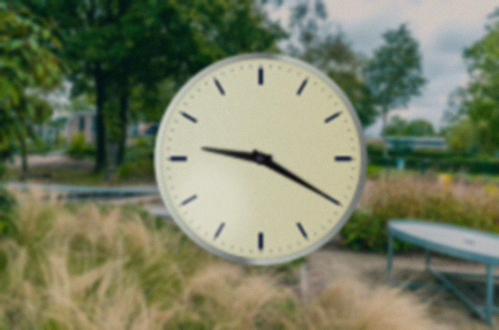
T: 9 h 20 min
